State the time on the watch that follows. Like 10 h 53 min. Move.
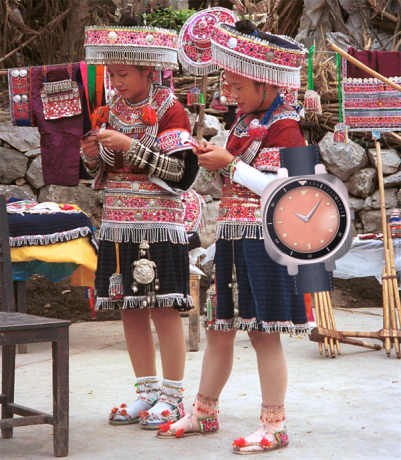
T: 10 h 07 min
